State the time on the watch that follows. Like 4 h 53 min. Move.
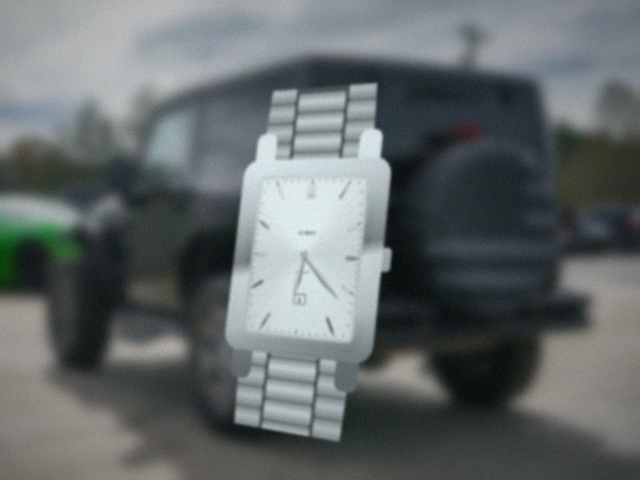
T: 6 h 22 min
